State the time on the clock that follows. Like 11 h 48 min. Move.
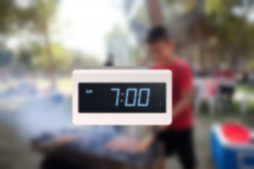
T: 7 h 00 min
